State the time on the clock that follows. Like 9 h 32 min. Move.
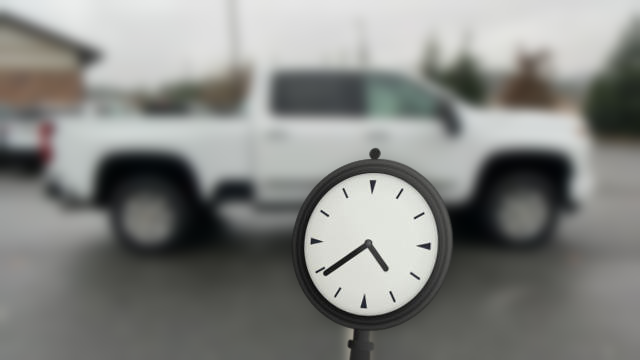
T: 4 h 39 min
